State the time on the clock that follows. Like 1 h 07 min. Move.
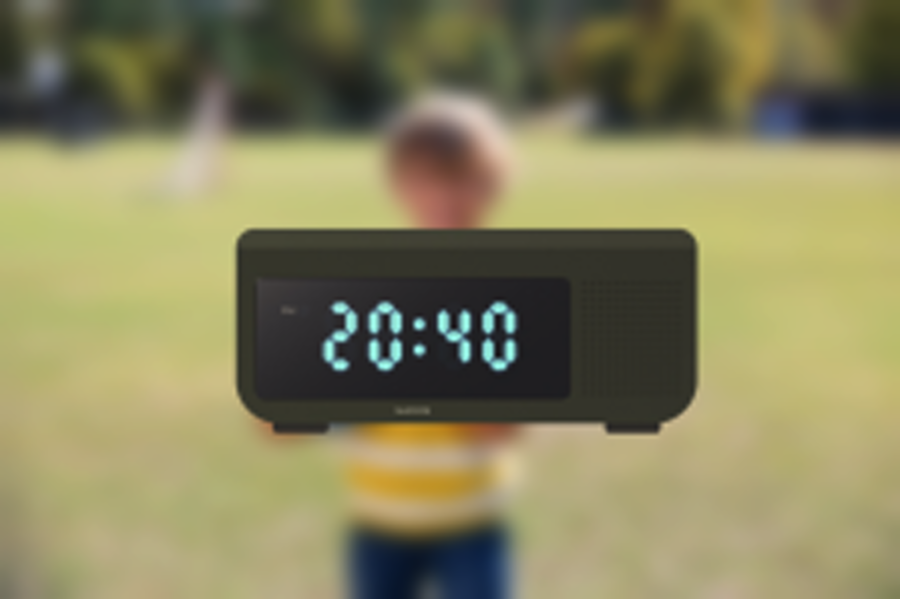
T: 20 h 40 min
